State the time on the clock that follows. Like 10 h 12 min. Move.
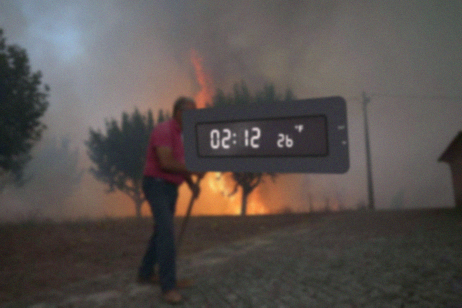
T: 2 h 12 min
